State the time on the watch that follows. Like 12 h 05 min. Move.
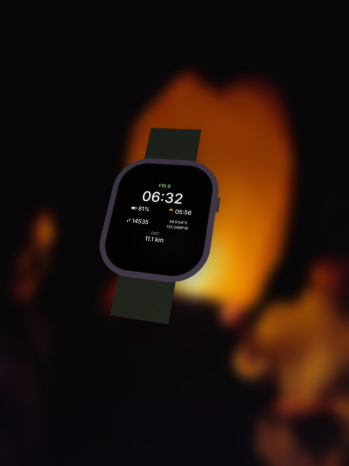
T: 6 h 32 min
